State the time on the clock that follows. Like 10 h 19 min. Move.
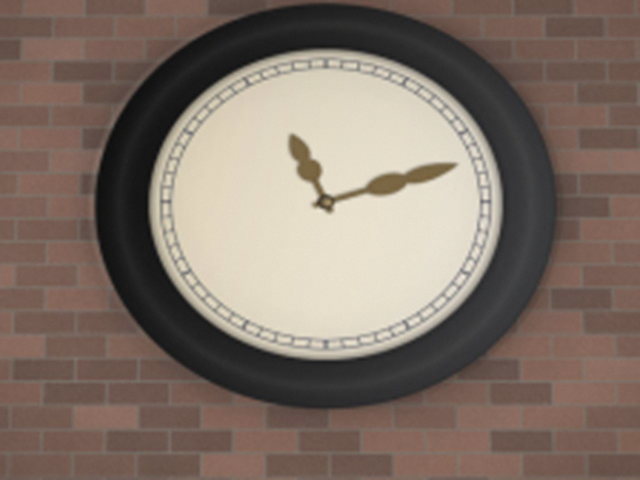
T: 11 h 12 min
